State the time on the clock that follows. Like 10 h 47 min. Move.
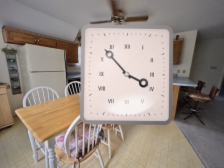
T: 3 h 53 min
